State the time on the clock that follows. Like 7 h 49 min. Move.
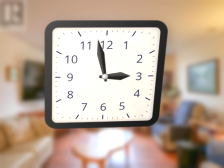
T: 2 h 58 min
